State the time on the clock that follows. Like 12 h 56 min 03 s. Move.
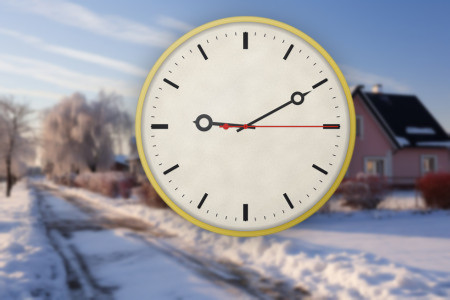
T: 9 h 10 min 15 s
